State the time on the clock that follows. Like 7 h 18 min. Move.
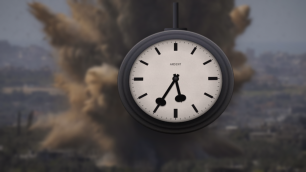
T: 5 h 35 min
